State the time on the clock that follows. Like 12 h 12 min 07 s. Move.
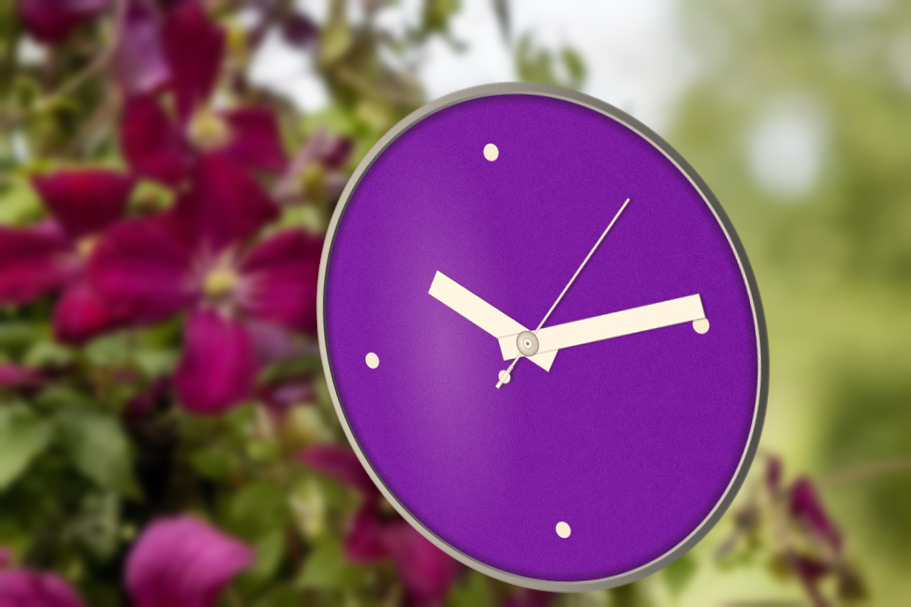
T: 10 h 14 min 08 s
